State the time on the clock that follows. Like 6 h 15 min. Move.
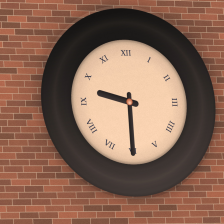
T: 9 h 30 min
